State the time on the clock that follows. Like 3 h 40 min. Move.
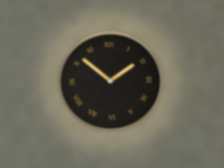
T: 1 h 52 min
